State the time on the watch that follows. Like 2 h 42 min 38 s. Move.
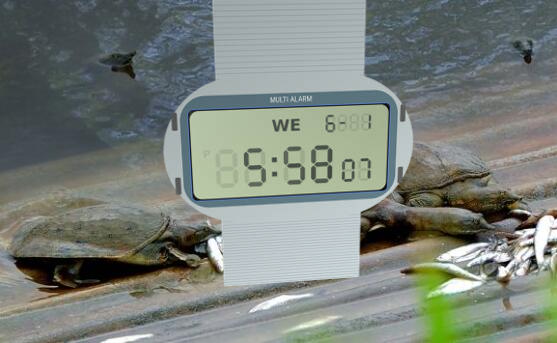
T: 5 h 58 min 07 s
